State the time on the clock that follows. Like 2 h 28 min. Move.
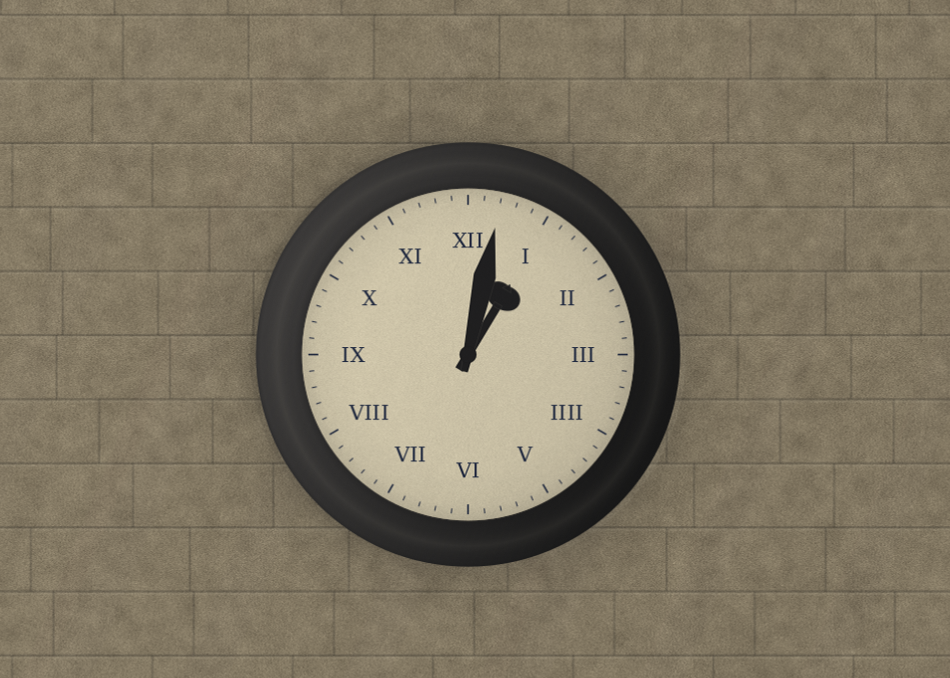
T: 1 h 02 min
